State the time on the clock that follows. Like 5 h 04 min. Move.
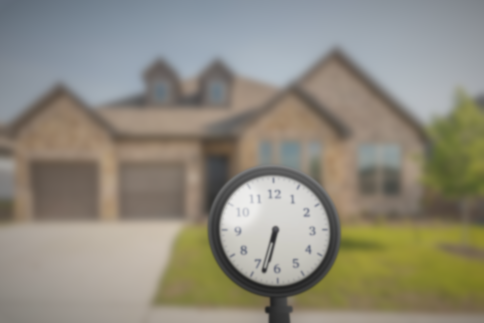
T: 6 h 33 min
